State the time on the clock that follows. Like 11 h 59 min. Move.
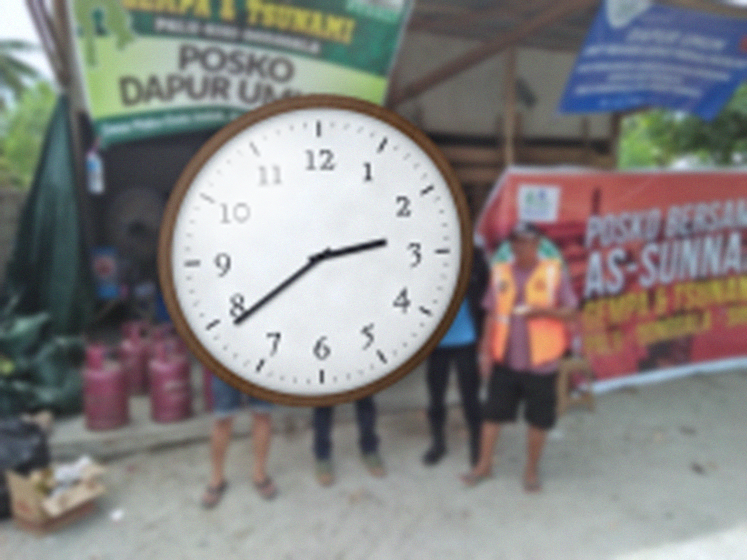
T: 2 h 39 min
